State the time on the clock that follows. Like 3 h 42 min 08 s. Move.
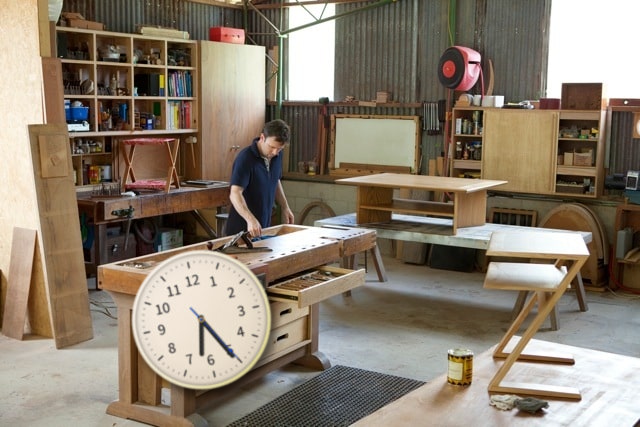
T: 6 h 25 min 25 s
